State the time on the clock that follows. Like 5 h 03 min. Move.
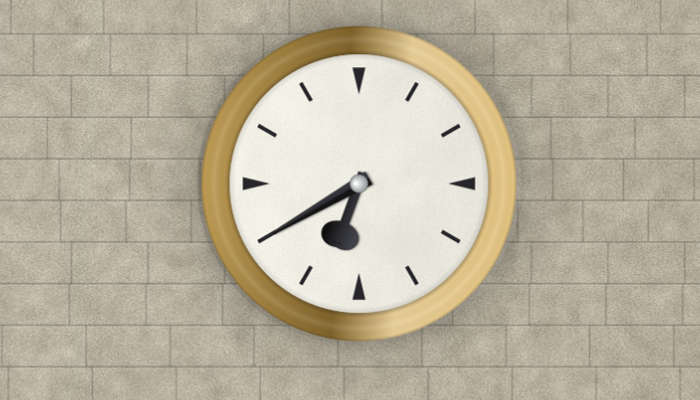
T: 6 h 40 min
